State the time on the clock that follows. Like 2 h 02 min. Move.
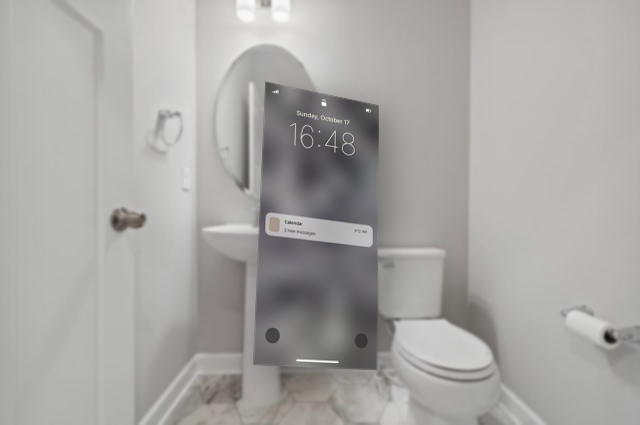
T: 16 h 48 min
